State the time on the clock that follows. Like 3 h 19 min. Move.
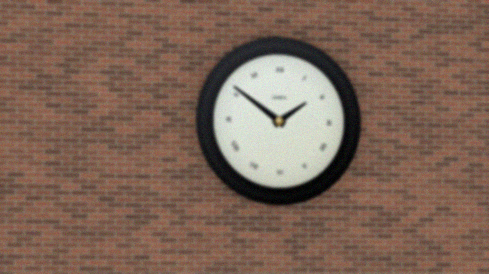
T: 1 h 51 min
